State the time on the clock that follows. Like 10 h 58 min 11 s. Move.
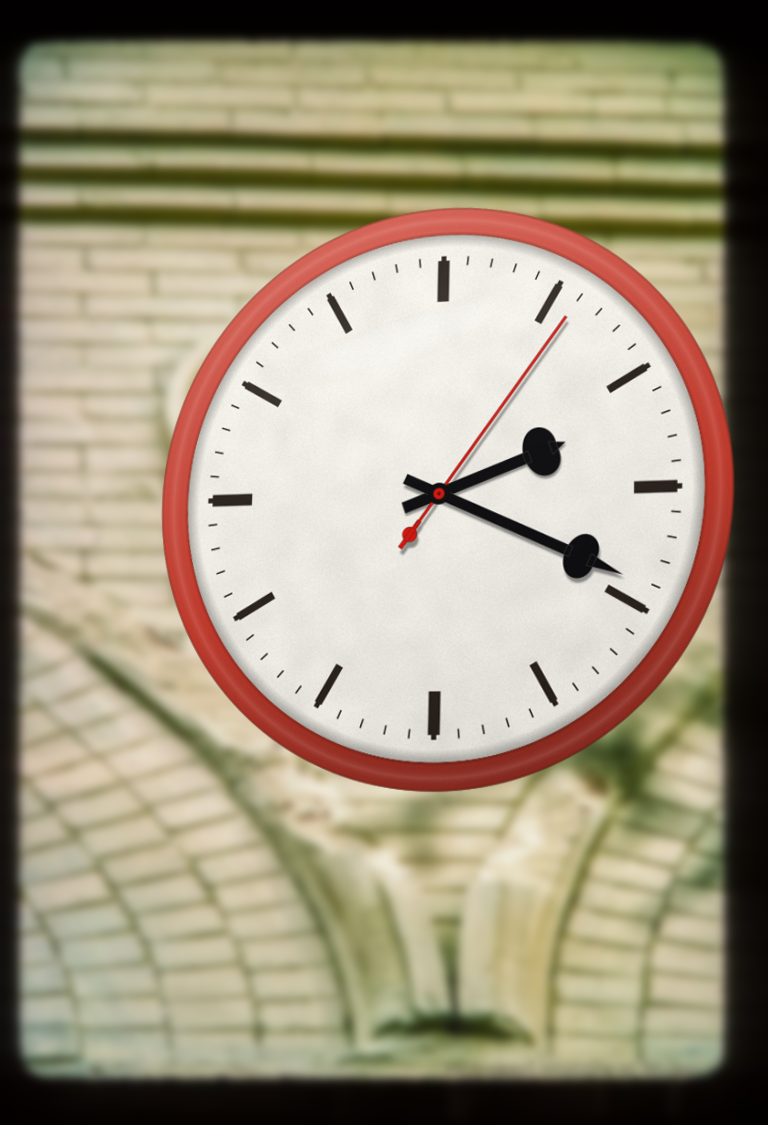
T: 2 h 19 min 06 s
